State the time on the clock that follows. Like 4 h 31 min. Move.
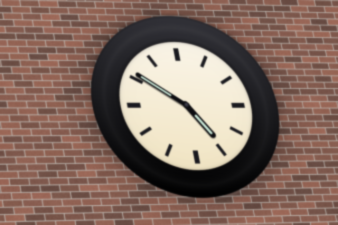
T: 4 h 51 min
